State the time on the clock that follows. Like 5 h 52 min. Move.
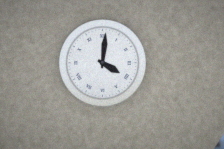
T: 4 h 01 min
